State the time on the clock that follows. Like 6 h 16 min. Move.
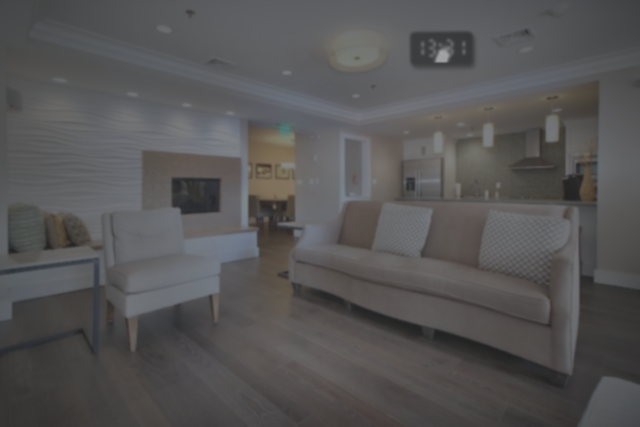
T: 13 h 31 min
